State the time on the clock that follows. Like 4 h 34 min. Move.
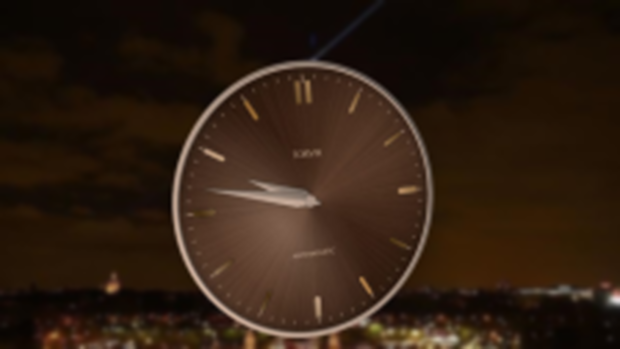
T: 9 h 47 min
